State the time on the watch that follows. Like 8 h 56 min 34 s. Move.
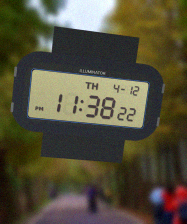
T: 11 h 38 min 22 s
